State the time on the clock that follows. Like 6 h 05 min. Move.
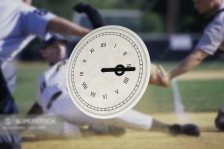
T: 3 h 16 min
